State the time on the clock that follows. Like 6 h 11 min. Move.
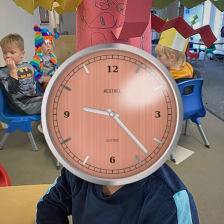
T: 9 h 23 min
